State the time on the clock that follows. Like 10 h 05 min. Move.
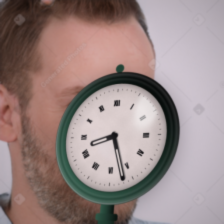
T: 8 h 27 min
